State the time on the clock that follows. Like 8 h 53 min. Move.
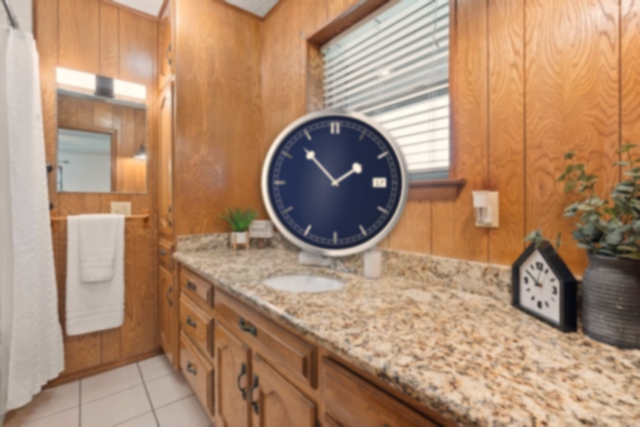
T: 1 h 53 min
